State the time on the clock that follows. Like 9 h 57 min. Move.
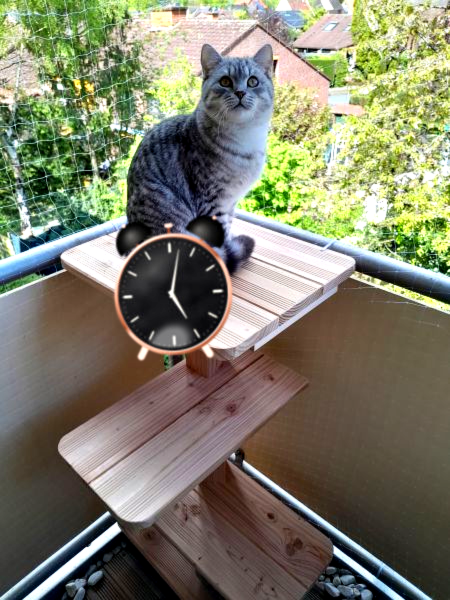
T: 5 h 02 min
